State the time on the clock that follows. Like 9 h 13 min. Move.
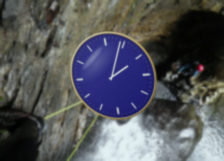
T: 2 h 04 min
